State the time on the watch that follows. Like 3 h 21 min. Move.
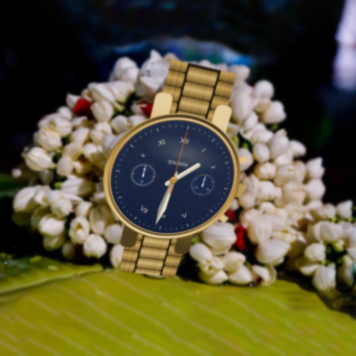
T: 1 h 31 min
